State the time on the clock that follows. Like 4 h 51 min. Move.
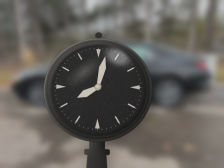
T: 8 h 02 min
